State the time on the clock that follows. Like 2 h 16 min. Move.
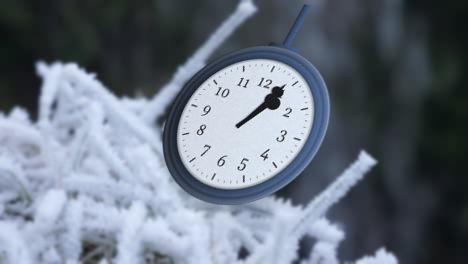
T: 1 h 04 min
